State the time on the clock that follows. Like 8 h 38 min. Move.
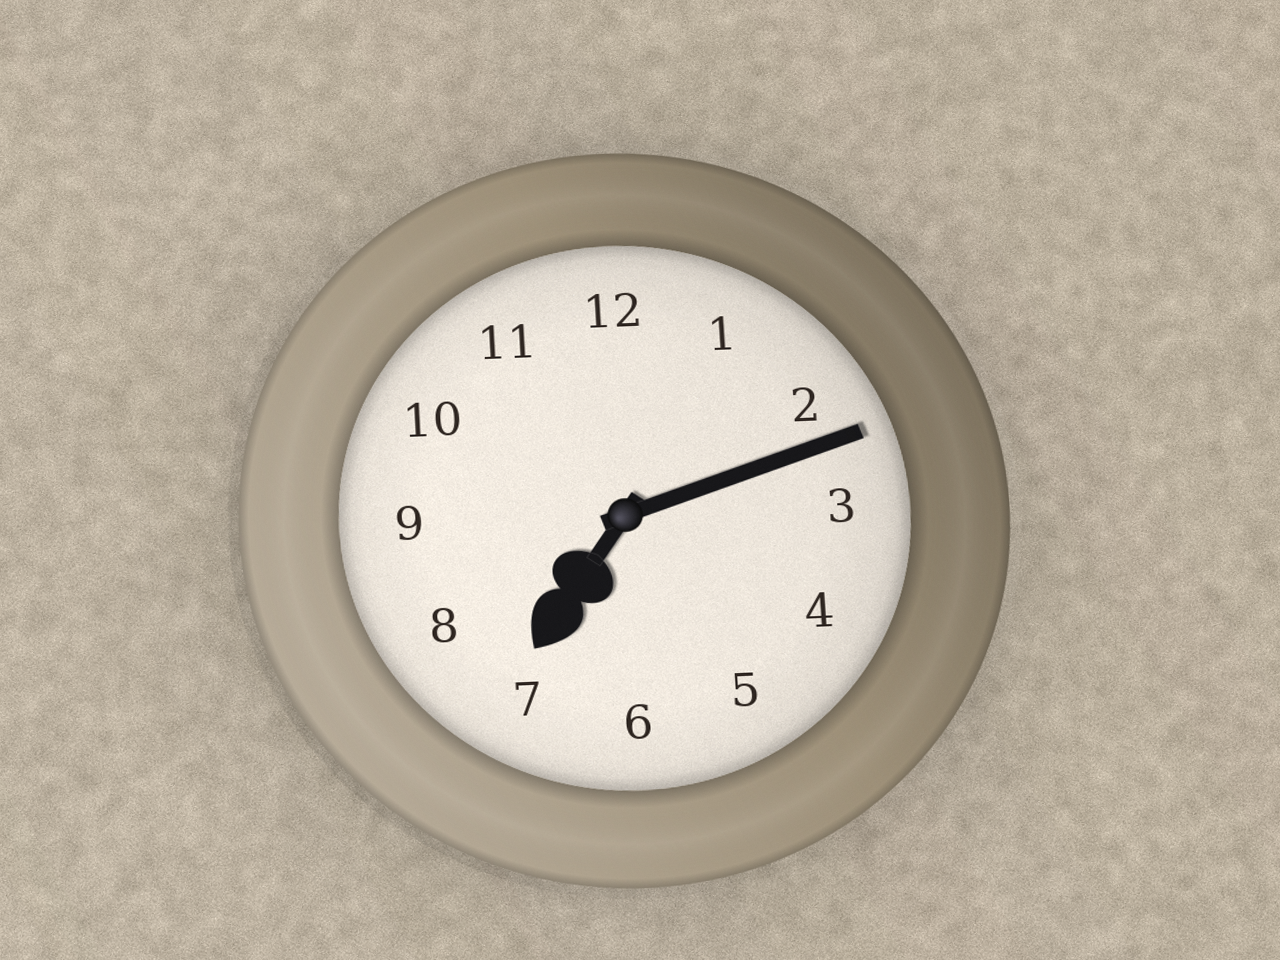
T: 7 h 12 min
